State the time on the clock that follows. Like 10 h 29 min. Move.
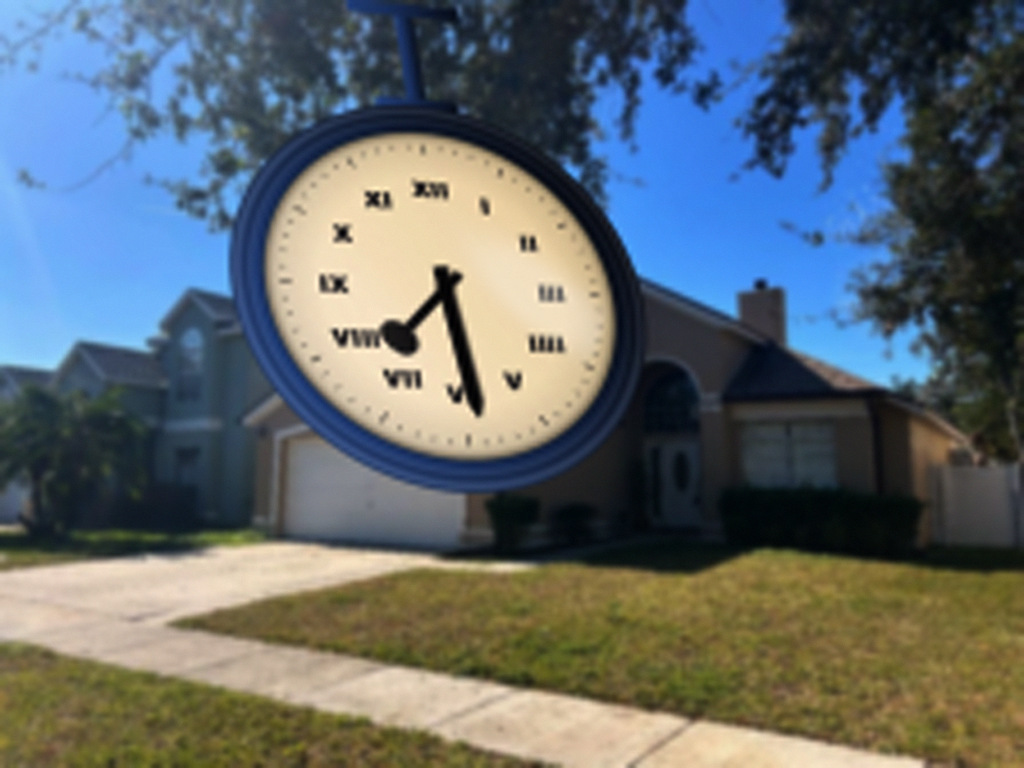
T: 7 h 29 min
